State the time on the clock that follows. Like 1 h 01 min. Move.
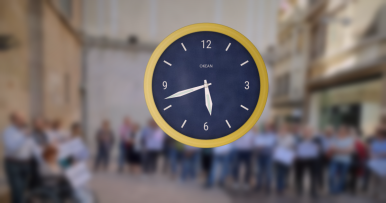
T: 5 h 42 min
